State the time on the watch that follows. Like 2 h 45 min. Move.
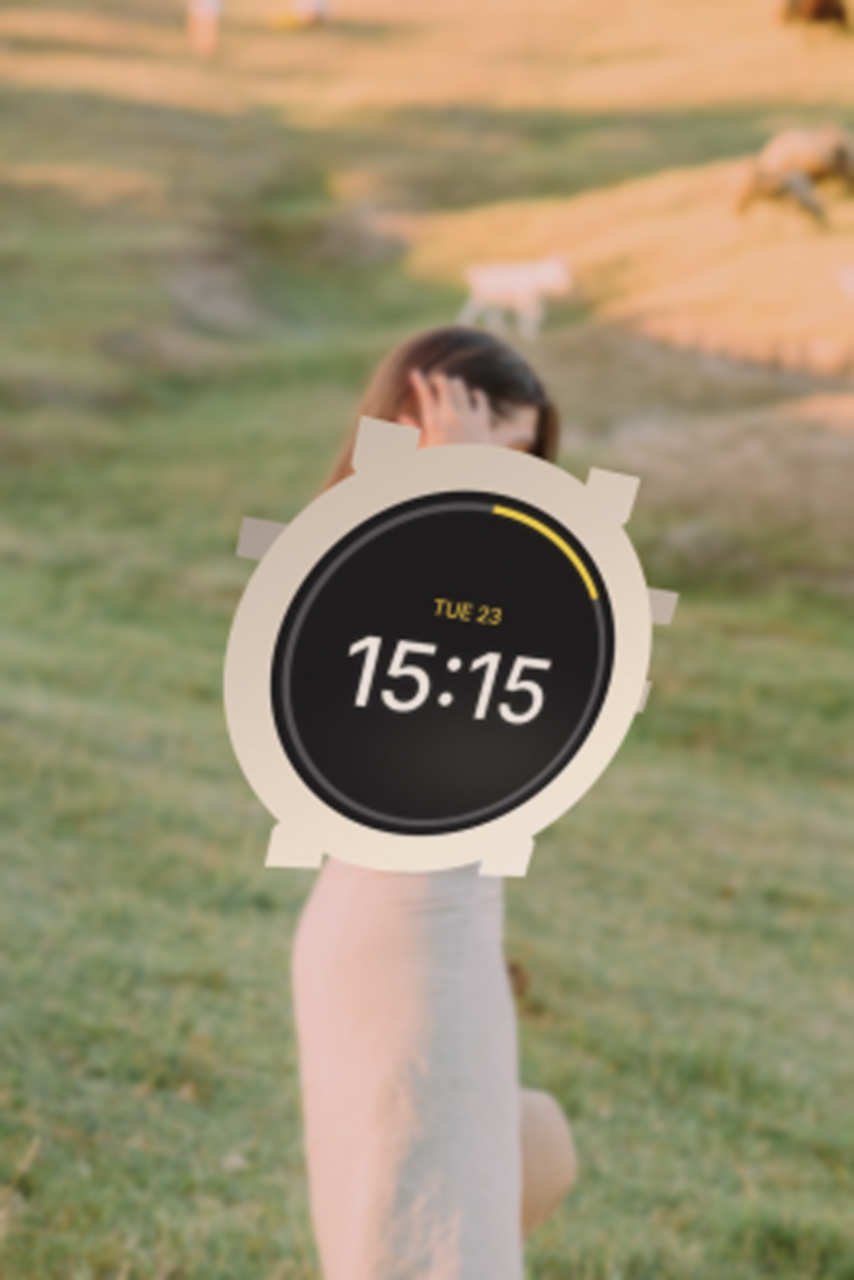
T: 15 h 15 min
